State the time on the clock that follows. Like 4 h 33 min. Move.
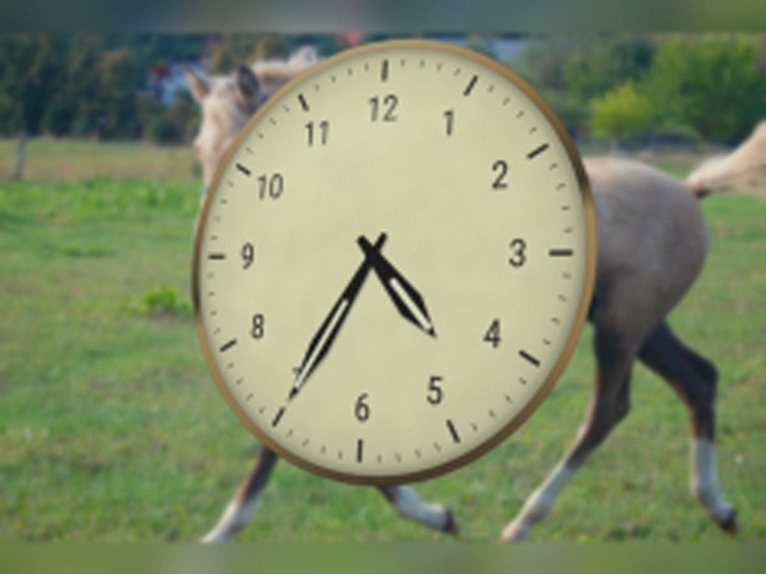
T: 4 h 35 min
